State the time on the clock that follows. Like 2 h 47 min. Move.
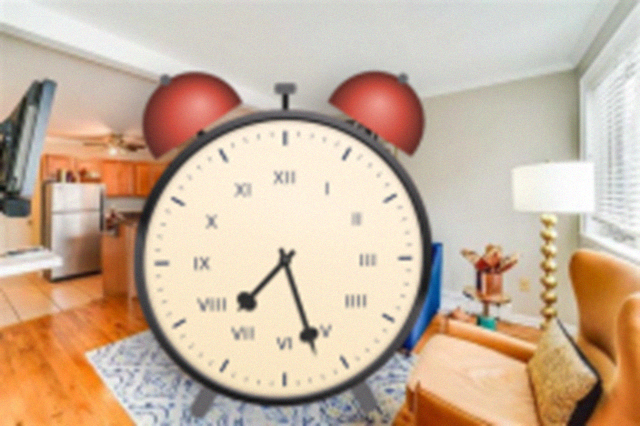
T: 7 h 27 min
